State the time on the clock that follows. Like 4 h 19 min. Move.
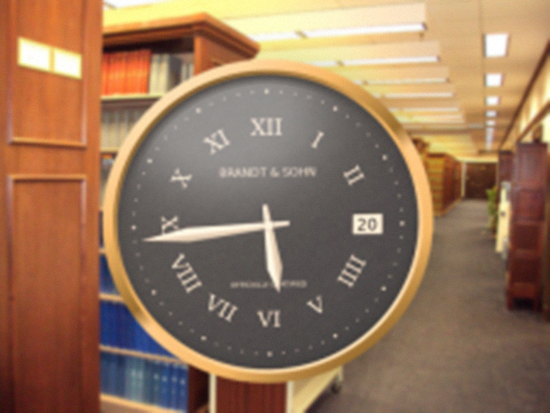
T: 5 h 44 min
